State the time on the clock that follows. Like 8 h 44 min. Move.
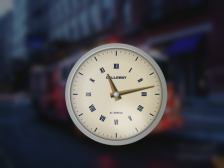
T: 11 h 13 min
